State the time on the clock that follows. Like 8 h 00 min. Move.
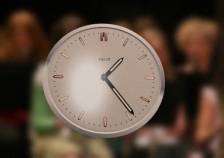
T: 1 h 24 min
